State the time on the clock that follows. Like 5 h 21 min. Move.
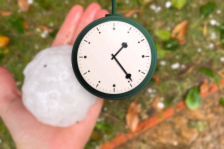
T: 1 h 24 min
